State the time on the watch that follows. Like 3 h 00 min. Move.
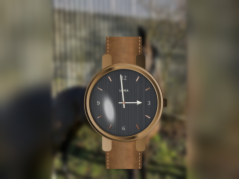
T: 2 h 59 min
